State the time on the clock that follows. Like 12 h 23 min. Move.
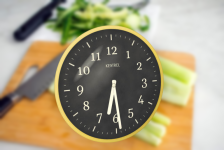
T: 6 h 29 min
